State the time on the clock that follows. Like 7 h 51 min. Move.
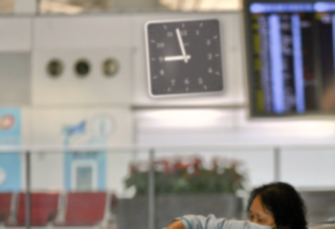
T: 8 h 58 min
